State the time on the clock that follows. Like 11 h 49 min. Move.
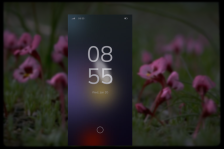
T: 8 h 55 min
